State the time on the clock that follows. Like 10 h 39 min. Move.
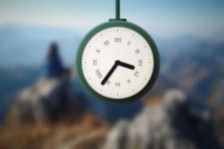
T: 3 h 36 min
